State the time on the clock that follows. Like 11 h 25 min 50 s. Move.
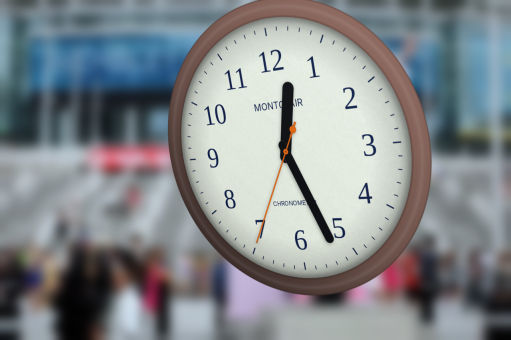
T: 12 h 26 min 35 s
